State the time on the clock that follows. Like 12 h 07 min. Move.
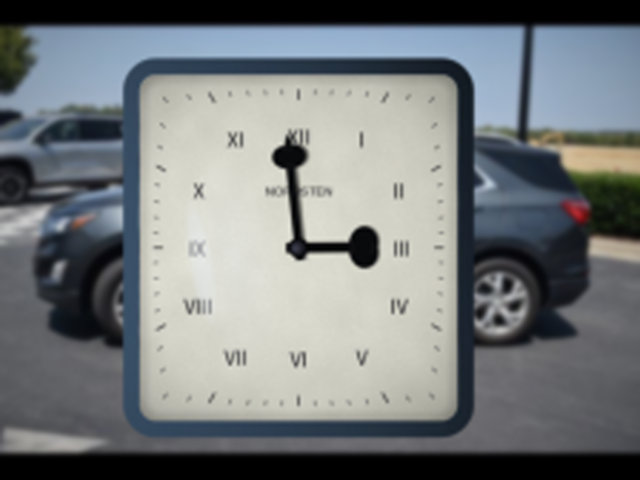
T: 2 h 59 min
